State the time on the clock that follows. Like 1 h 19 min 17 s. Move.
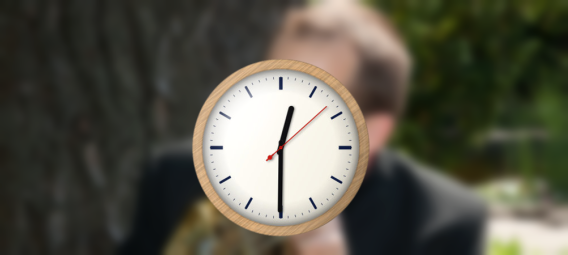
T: 12 h 30 min 08 s
